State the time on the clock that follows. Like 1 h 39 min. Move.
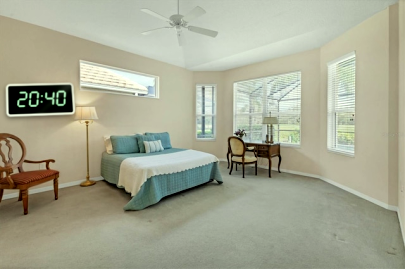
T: 20 h 40 min
